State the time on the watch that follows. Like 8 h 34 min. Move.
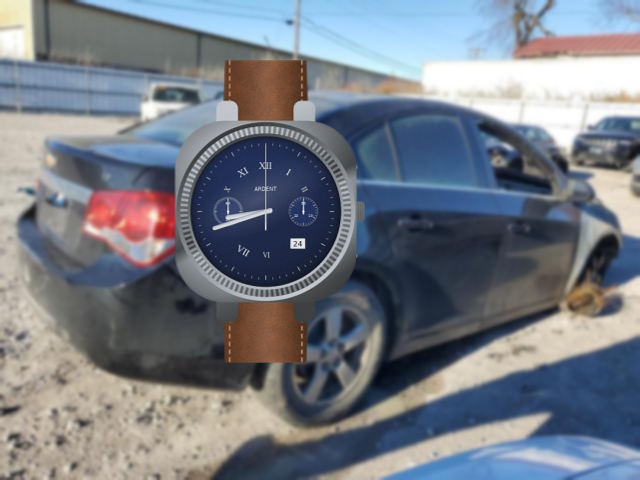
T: 8 h 42 min
